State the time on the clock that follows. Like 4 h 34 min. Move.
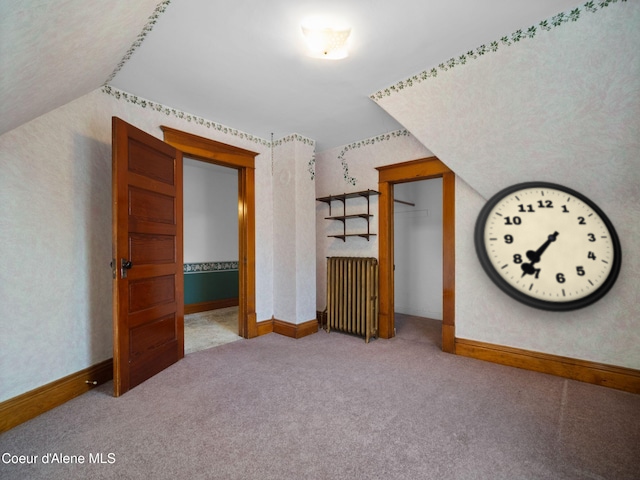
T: 7 h 37 min
